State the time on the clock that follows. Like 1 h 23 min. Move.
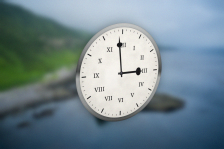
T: 2 h 59 min
